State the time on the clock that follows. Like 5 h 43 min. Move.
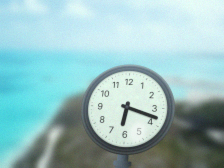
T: 6 h 18 min
